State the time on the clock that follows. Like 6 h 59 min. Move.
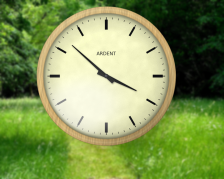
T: 3 h 52 min
